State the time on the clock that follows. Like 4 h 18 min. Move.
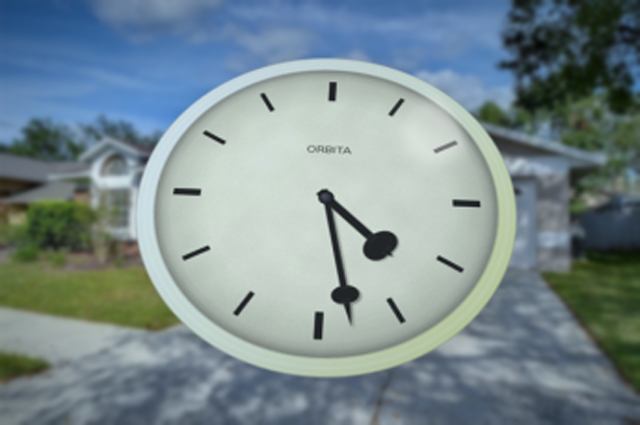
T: 4 h 28 min
